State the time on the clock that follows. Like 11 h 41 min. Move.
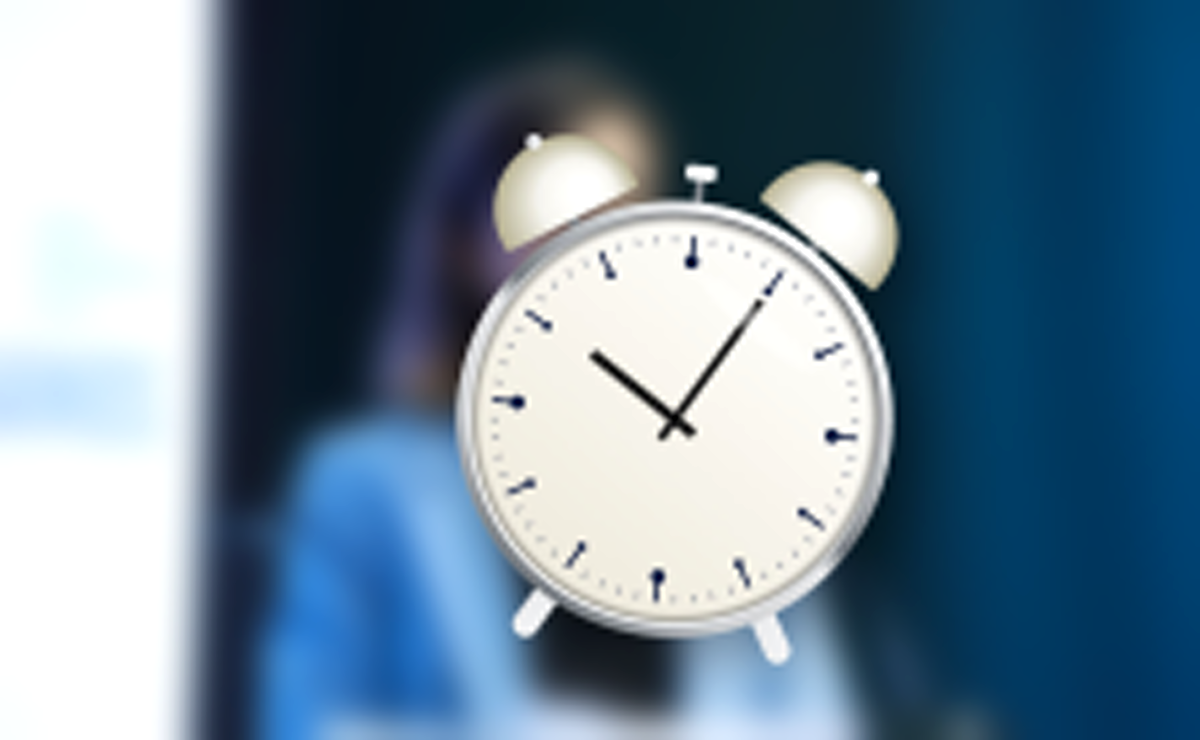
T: 10 h 05 min
